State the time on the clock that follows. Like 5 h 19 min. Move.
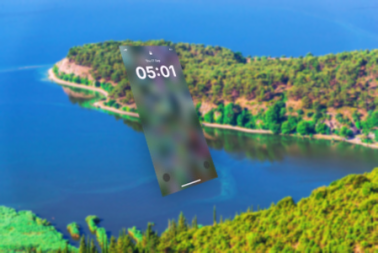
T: 5 h 01 min
